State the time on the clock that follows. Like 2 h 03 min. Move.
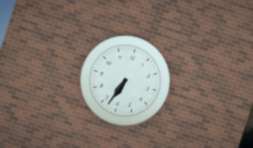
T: 6 h 33 min
